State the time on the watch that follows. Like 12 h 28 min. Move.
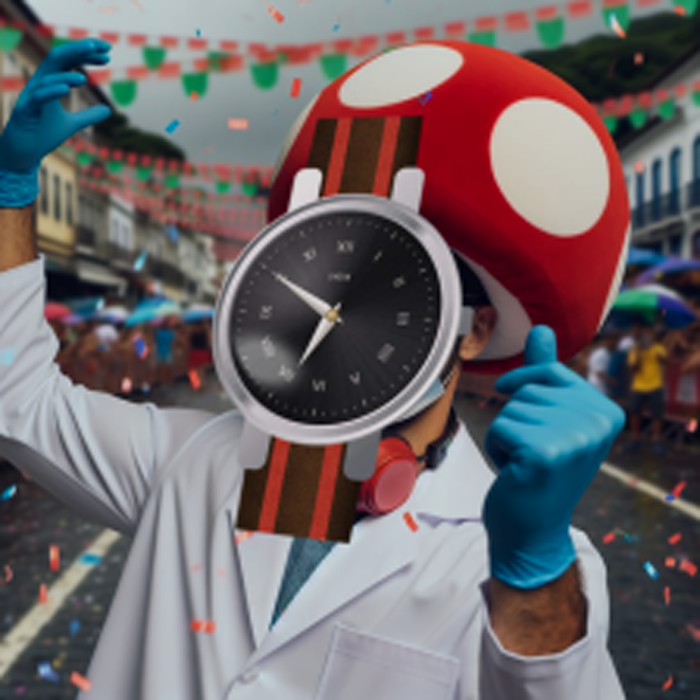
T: 6 h 50 min
